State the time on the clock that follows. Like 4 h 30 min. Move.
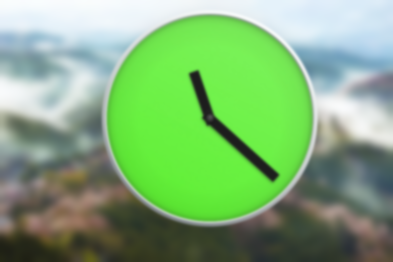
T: 11 h 22 min
